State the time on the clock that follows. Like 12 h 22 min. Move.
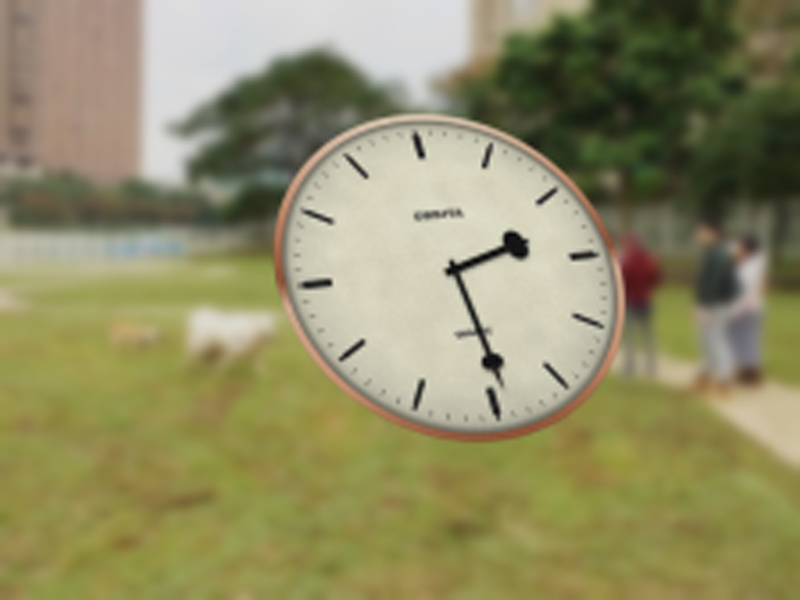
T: 2 h 29 min
